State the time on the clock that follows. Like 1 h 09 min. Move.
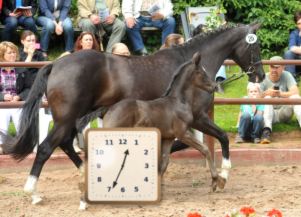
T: 12 h 34 min
